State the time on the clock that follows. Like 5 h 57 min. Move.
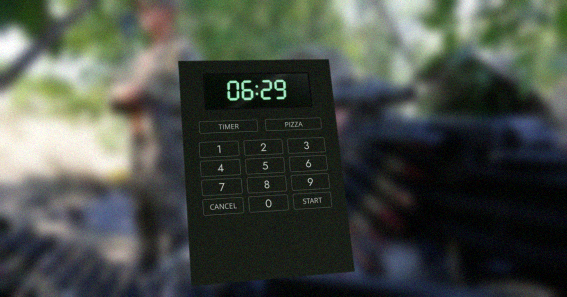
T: 6 h 29 min
